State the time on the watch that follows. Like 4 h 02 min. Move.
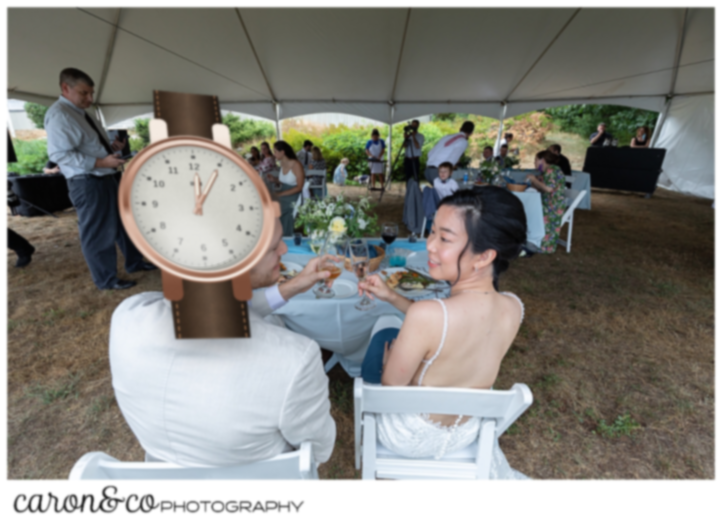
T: 12 h 05 min
